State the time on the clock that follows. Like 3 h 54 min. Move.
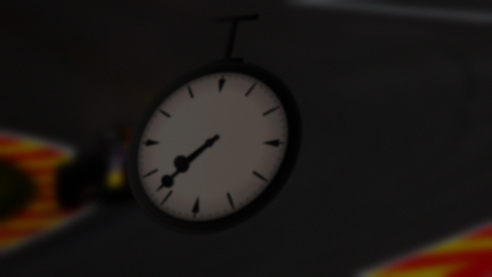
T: 7 h 37 min
